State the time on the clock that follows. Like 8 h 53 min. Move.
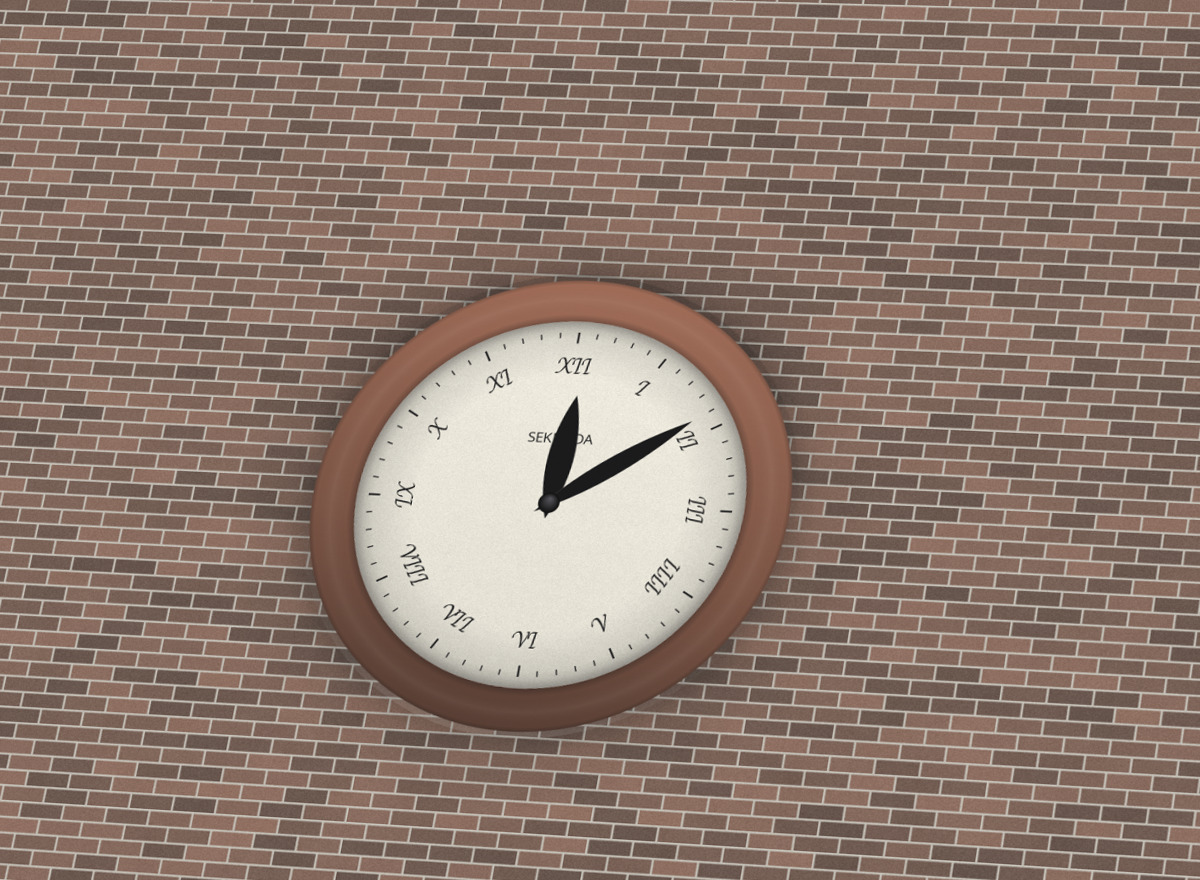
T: 12 h 09 min
